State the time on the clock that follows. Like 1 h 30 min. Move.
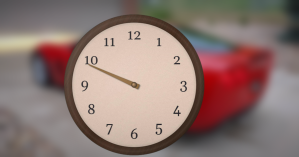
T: 9 h 49 min
